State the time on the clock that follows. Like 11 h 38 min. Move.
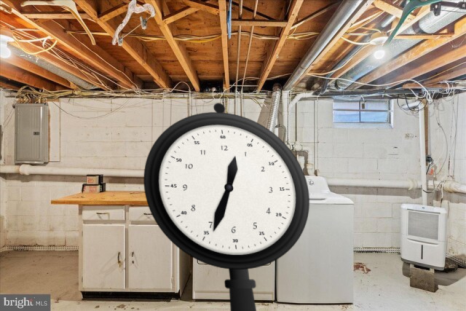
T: 12 h 34 min
